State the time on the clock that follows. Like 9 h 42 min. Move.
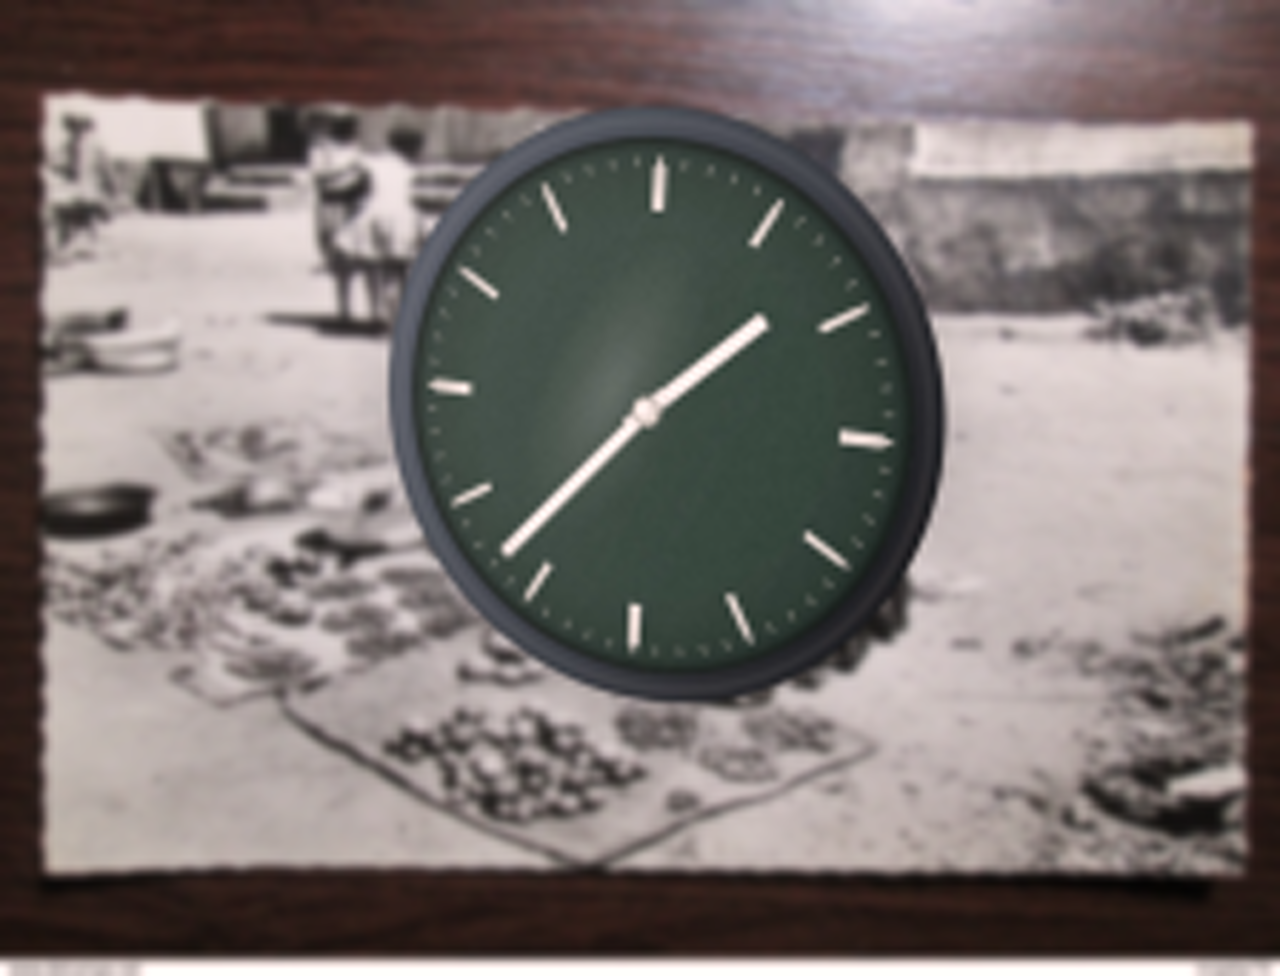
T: 1 h 37 min
